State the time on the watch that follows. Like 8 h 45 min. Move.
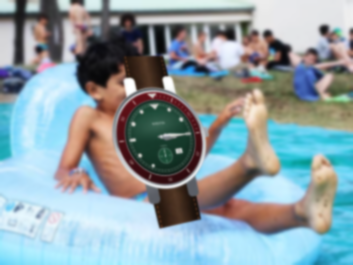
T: 3 h 15 min
